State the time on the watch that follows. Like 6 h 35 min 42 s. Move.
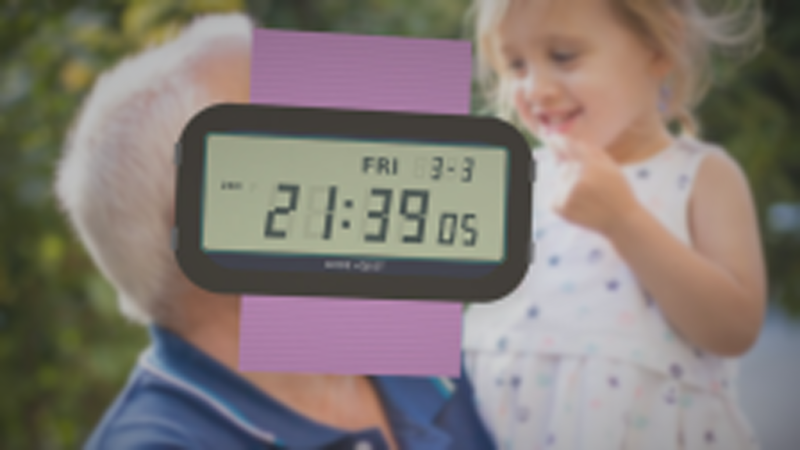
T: 21 h 39 min 05 s
